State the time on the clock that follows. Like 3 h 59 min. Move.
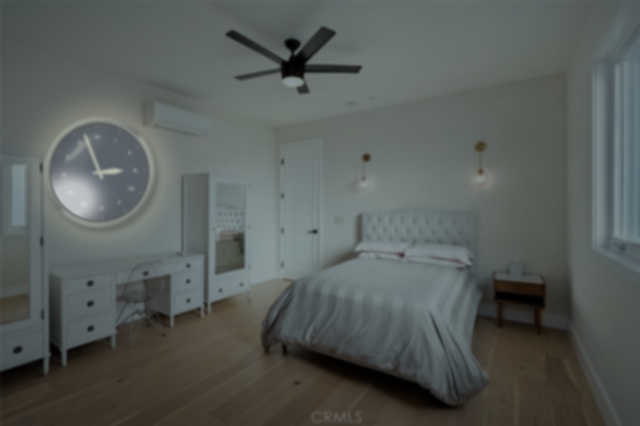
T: 2 h 57 min
